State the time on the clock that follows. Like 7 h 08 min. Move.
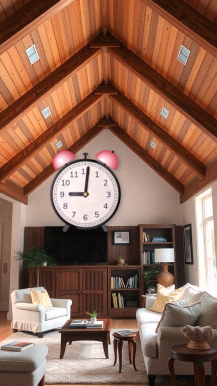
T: 9 h 01 min
